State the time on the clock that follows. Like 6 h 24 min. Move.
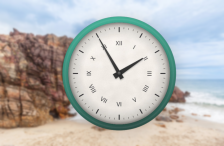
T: 1 h 55 min
